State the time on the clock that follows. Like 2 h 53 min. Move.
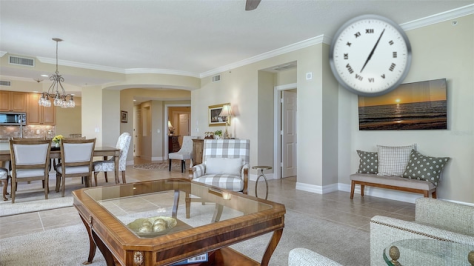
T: 7 h 05 min
